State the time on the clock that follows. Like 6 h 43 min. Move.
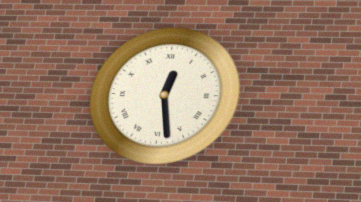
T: 12 h 28 min
